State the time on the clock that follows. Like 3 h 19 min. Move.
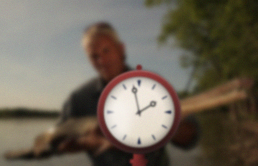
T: 1 h 58 min
